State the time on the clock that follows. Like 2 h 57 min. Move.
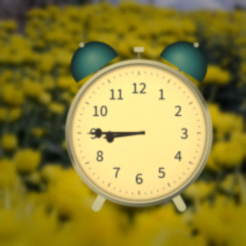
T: 8 h 45 min
